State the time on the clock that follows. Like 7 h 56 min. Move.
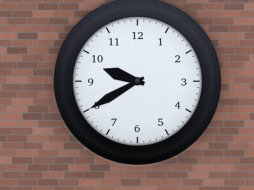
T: 9 h 40 min
